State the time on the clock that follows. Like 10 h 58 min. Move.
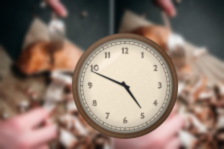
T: 4 h 49 min
